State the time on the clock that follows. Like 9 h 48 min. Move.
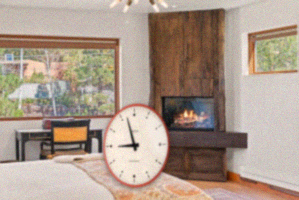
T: 8 h 57 min
